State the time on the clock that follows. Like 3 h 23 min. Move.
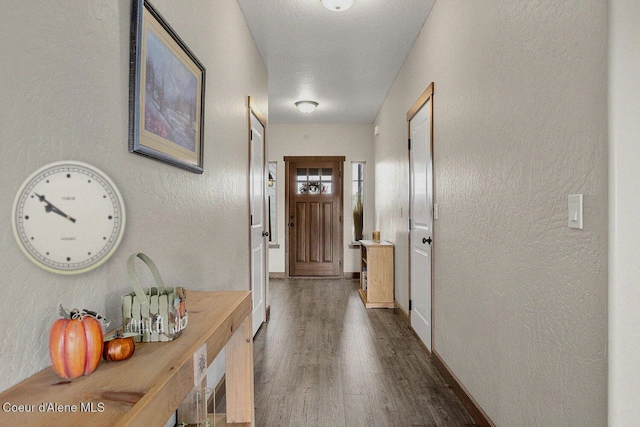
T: 9 h 51 min
